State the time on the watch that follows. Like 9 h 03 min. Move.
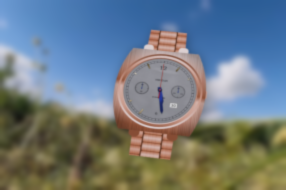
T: 5 h 28 min
